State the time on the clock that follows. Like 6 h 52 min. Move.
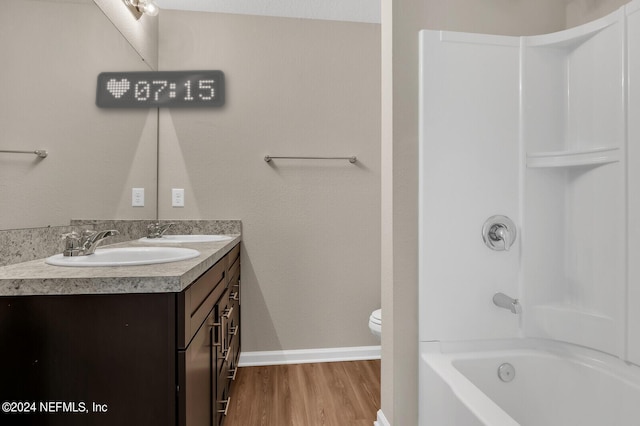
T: 7 h 15 min
